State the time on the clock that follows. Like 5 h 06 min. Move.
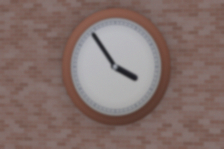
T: 3 h 54 min
